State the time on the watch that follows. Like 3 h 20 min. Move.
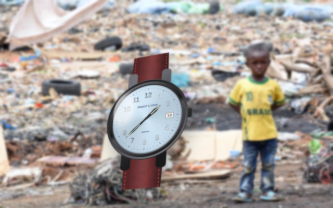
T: 1 h 38 min
